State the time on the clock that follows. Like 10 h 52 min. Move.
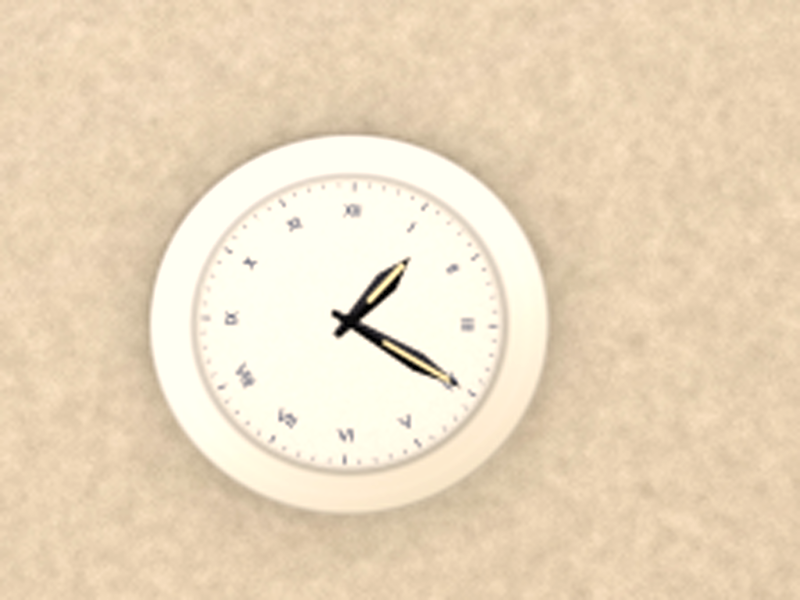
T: 1 h 20 min
